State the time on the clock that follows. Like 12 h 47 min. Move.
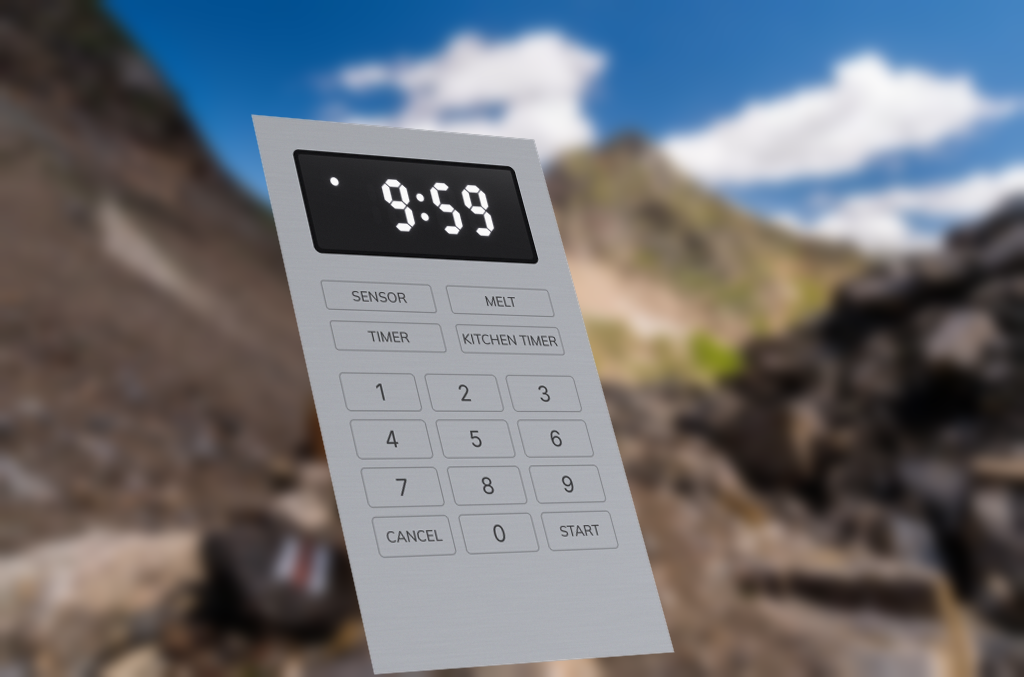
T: 9 h 59 min
